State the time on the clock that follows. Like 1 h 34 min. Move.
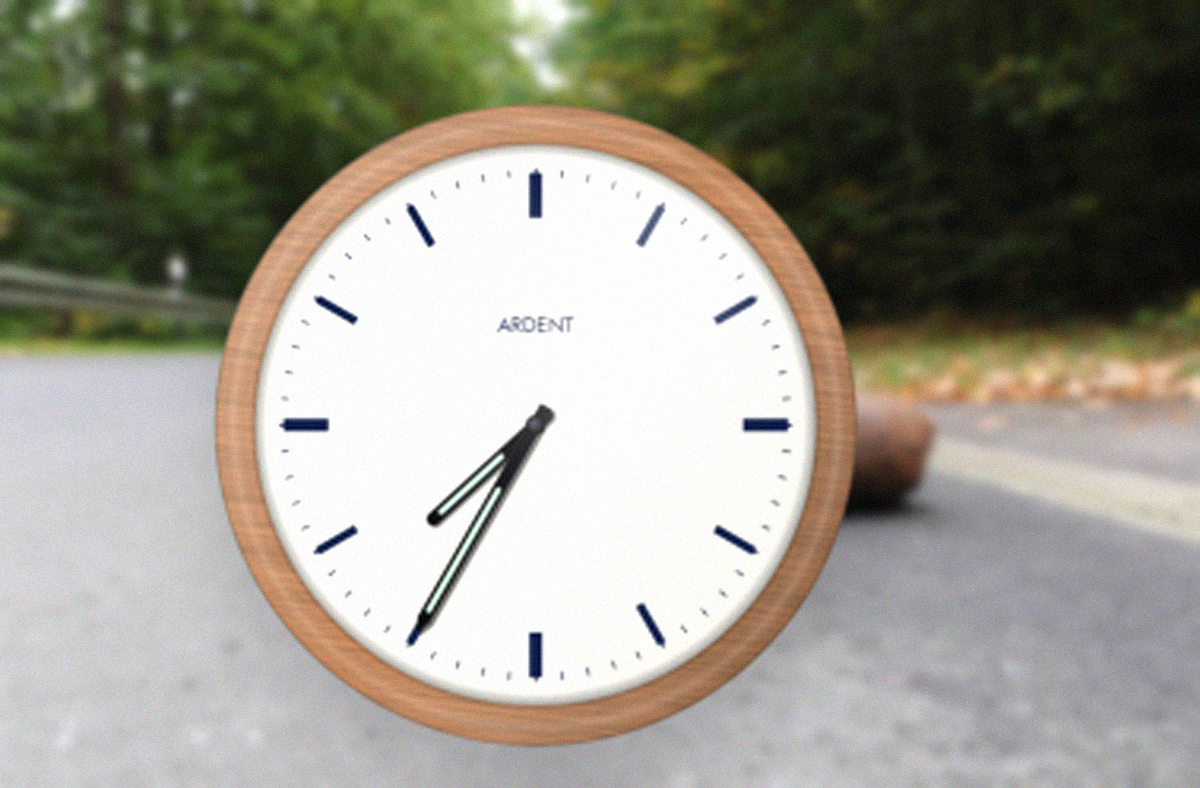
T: 7 h 35 min
